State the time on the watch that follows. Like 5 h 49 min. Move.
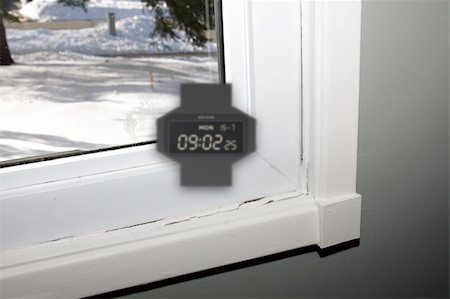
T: 9 h 02 min
